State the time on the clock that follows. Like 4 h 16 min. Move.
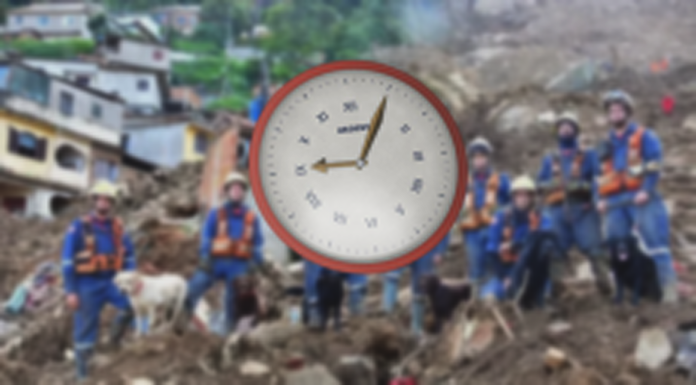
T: 9 h 05 min
